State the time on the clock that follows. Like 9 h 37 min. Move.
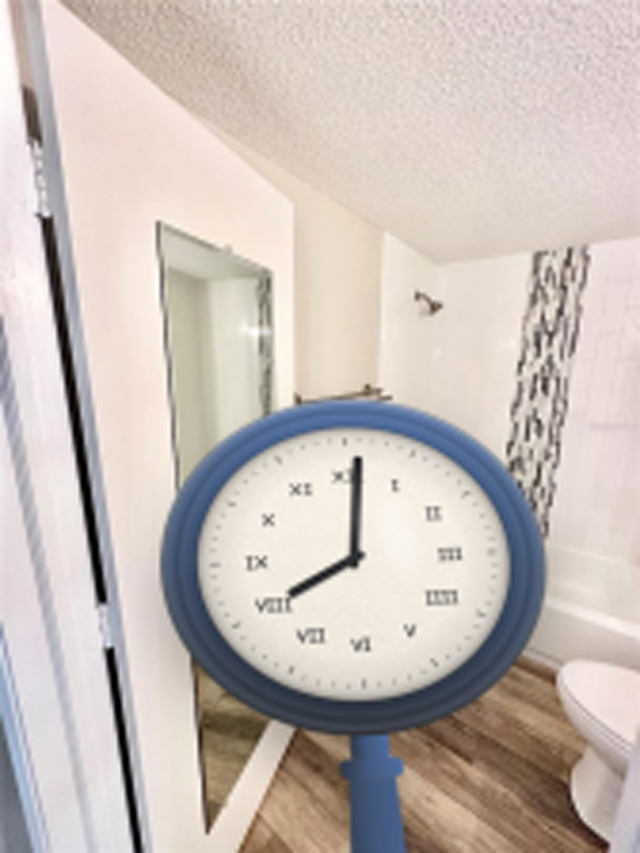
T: 8 h 01 min
